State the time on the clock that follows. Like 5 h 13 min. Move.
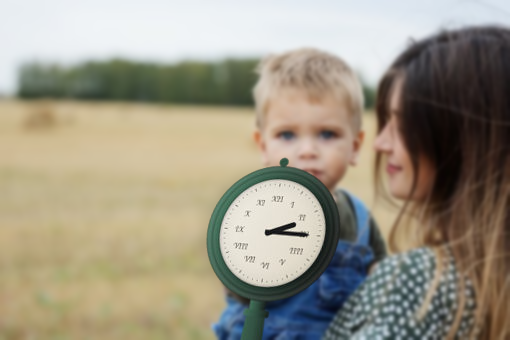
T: 2 h 15 min
